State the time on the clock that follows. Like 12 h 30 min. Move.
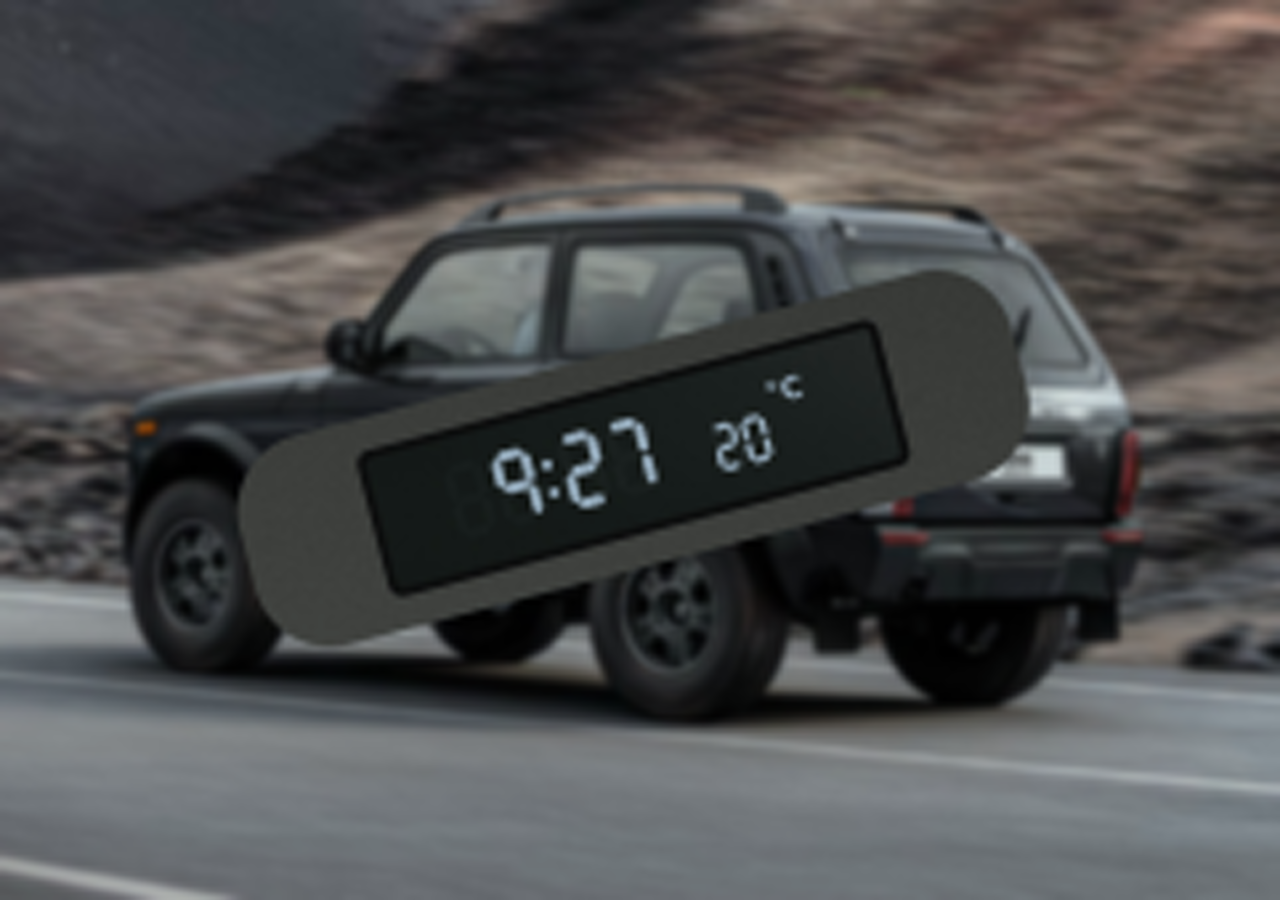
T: 9 h 27 min
